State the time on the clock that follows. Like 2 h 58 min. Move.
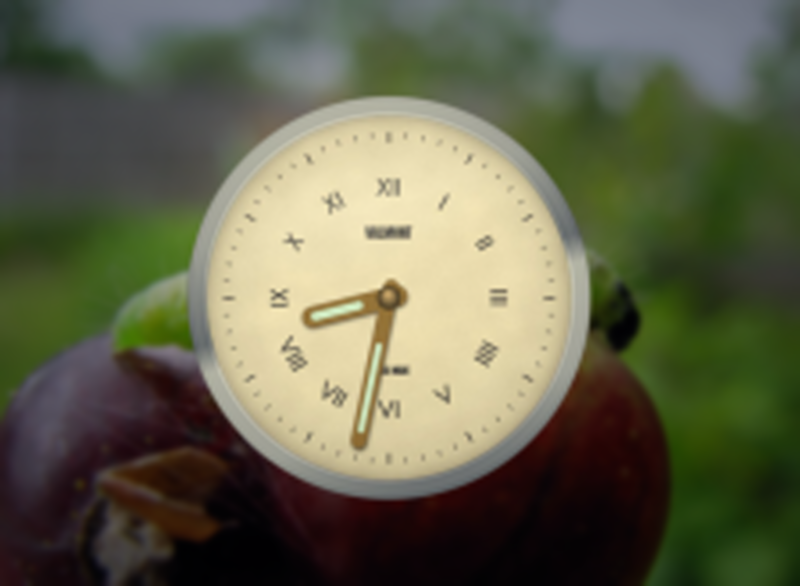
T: 8 h 32 min
